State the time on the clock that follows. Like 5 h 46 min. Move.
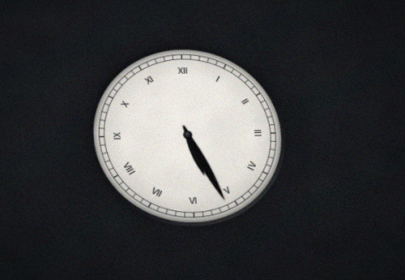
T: 5 h 26 min
